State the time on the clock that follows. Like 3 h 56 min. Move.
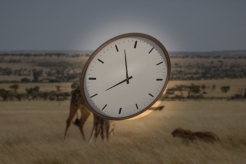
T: 7 h 57 min
